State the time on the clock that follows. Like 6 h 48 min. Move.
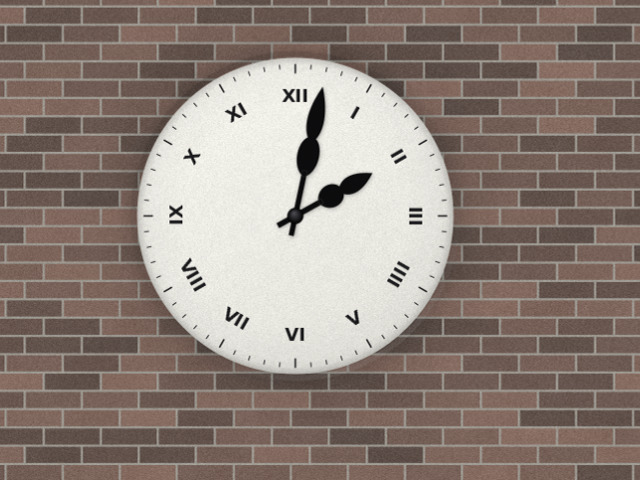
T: 2 h 02 min
